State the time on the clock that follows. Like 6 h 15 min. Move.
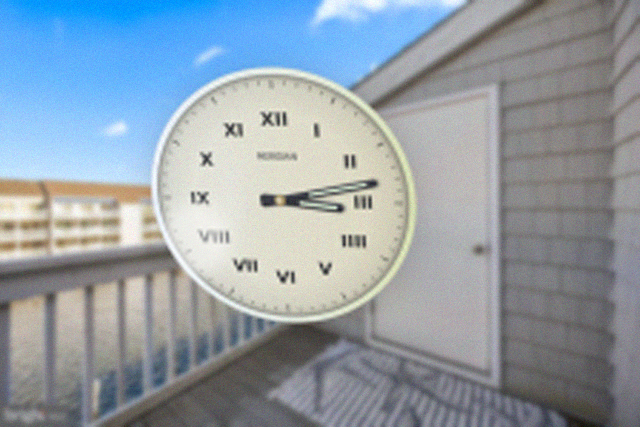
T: 3 h 13 min
